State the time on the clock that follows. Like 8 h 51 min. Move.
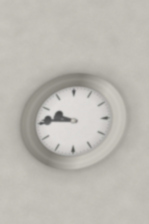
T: 9 h 46 min
